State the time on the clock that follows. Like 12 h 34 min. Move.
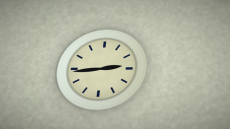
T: 2 h 44 min
